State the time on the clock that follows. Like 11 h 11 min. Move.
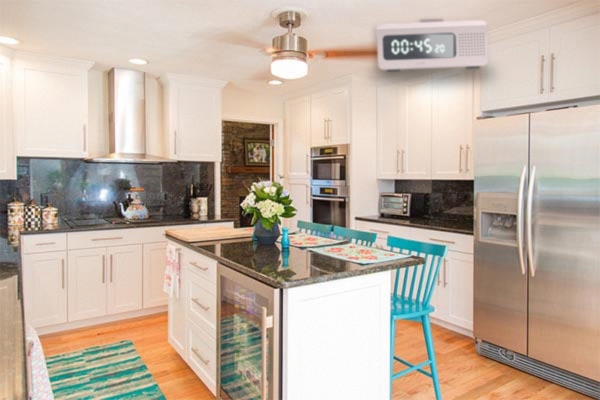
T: 0 h 45 min
